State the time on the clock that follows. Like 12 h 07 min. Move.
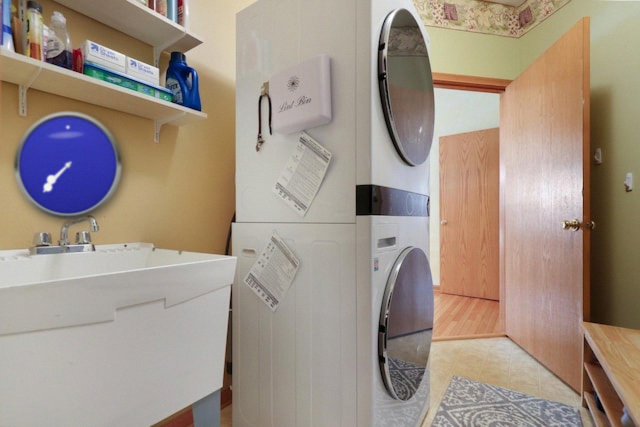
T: 7 h 37 min
